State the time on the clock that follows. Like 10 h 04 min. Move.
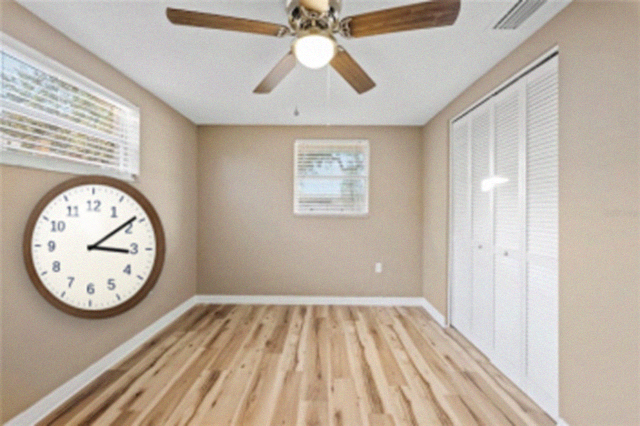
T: 3 h 09 min
